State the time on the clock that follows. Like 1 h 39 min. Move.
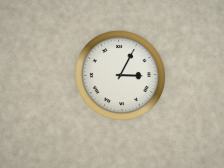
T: 3 h 05 min
